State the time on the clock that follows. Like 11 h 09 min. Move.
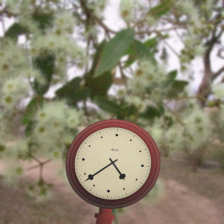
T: 4 h 38 min
